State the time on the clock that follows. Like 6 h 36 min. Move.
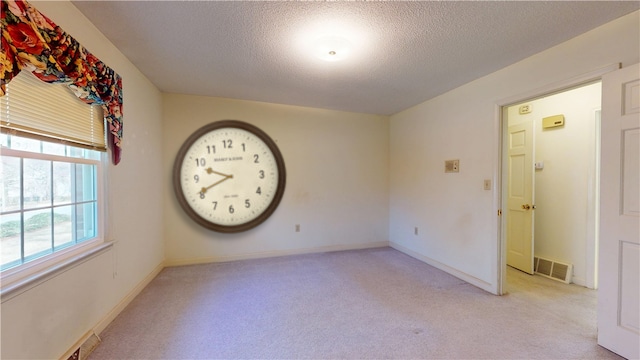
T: 9 h 41 min
